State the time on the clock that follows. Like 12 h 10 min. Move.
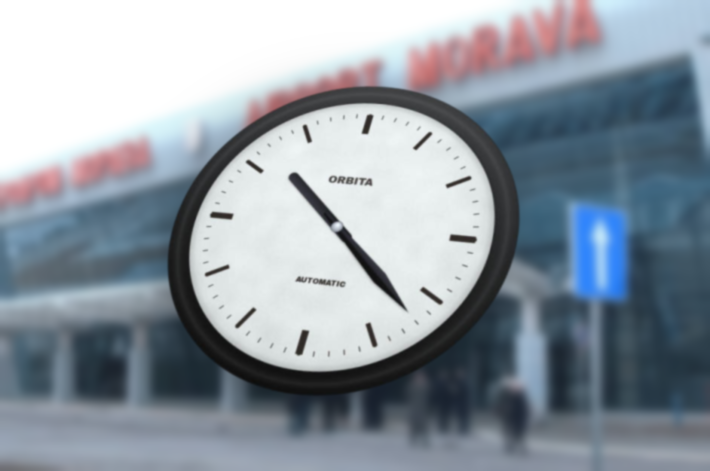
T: 10 h 22 min
